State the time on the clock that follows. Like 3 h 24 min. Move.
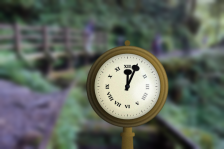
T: 12 h 04 min
